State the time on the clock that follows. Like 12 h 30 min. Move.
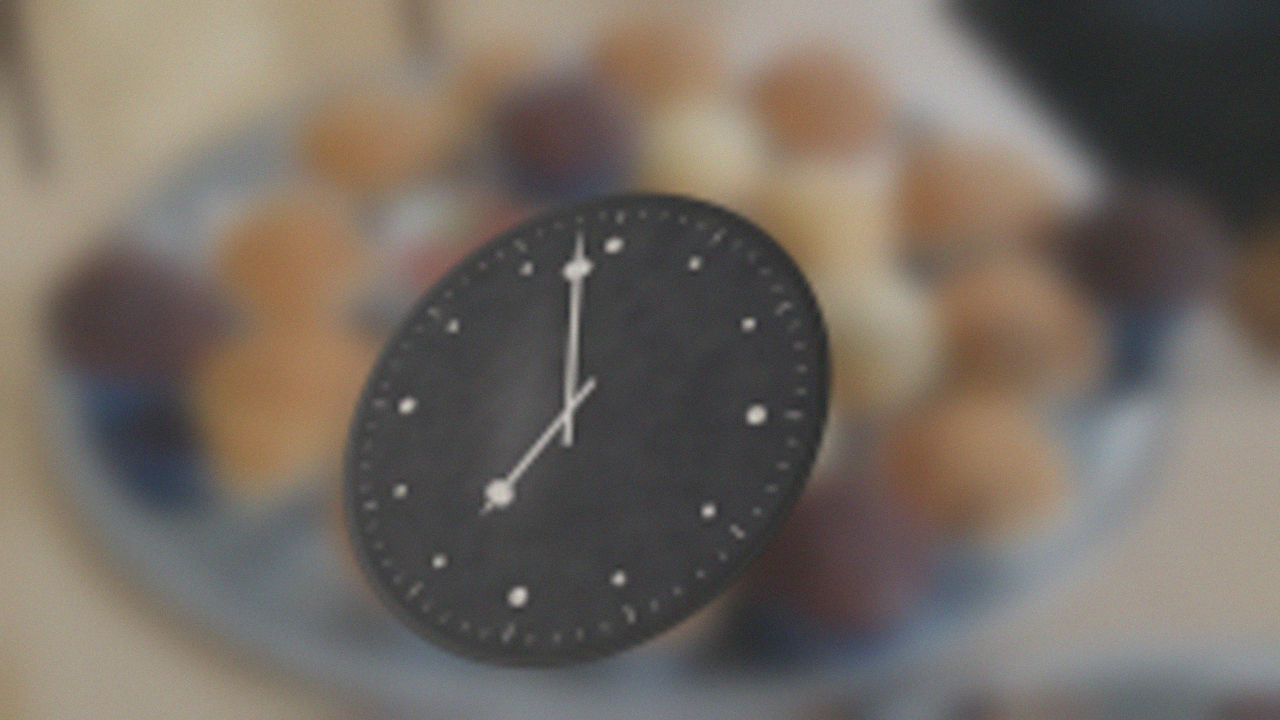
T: 6 h 58 min
